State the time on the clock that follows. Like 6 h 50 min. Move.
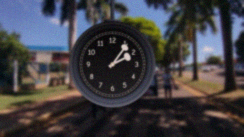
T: 2 h 06 min
